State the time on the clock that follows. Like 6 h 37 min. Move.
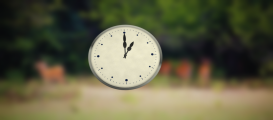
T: 1 h 00 min
